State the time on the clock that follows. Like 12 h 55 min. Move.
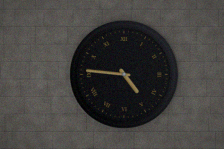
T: 4 h 46 min
